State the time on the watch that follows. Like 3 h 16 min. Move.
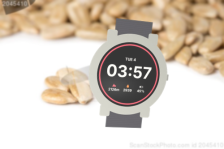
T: 3 h 57 min
